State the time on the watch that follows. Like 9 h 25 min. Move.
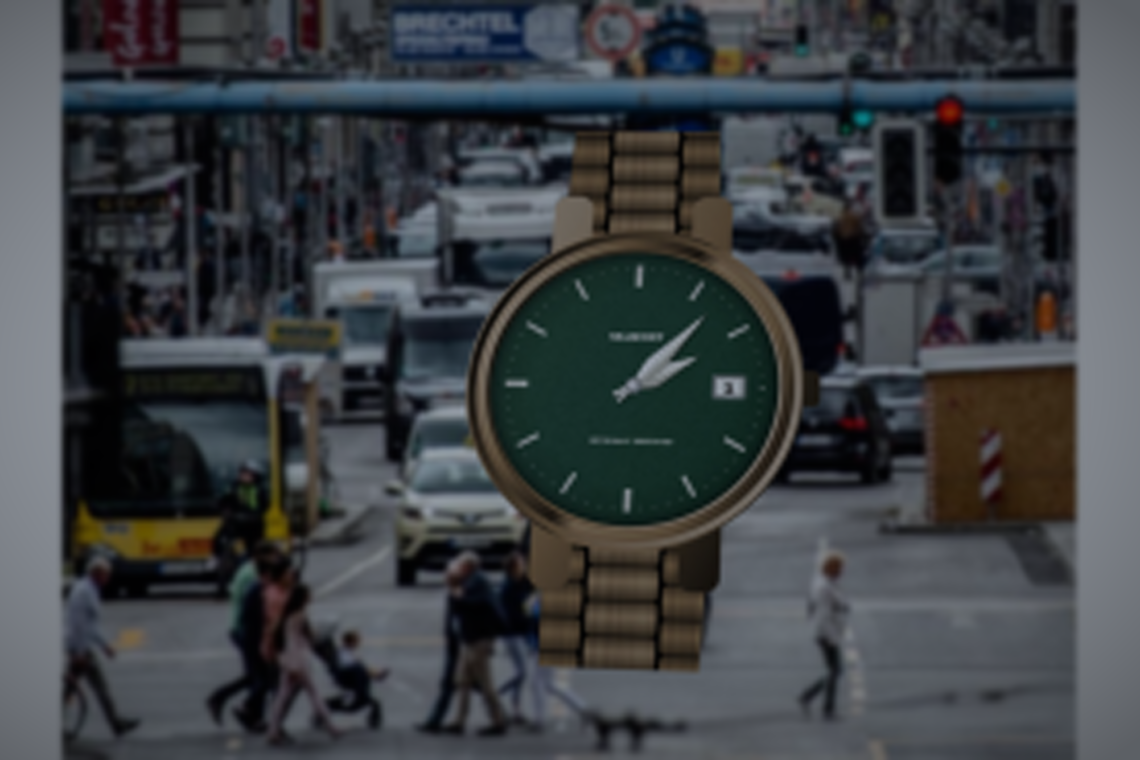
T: 2 h 07 min
